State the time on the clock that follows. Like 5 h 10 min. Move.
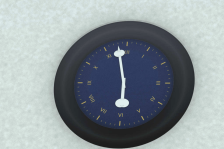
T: 5 h 58 min
